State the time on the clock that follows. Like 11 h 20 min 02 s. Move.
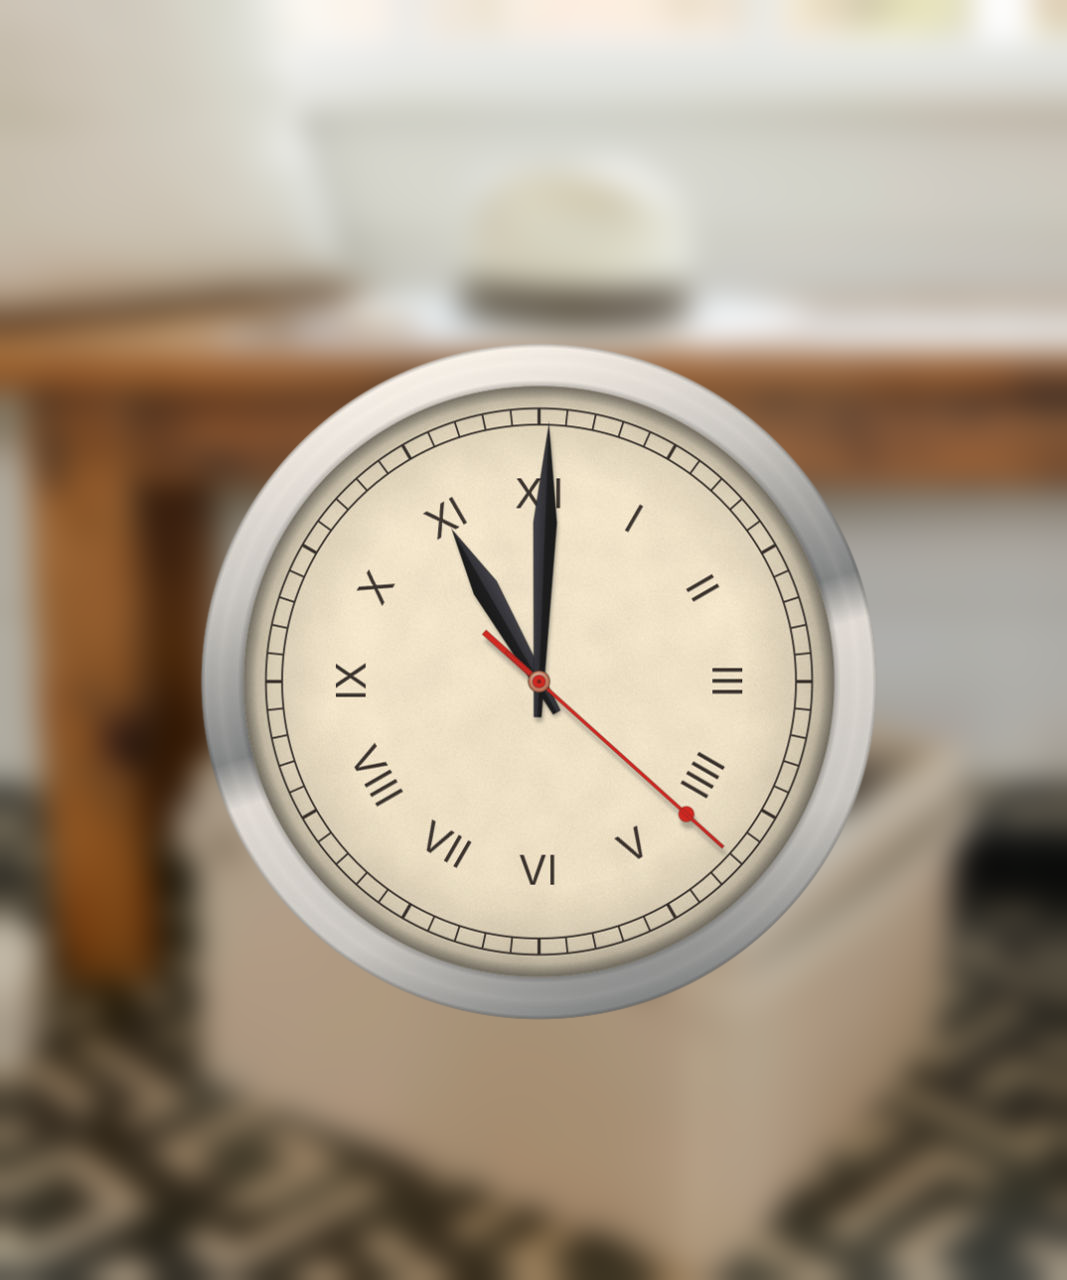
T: 11 h 00 min 22 s
